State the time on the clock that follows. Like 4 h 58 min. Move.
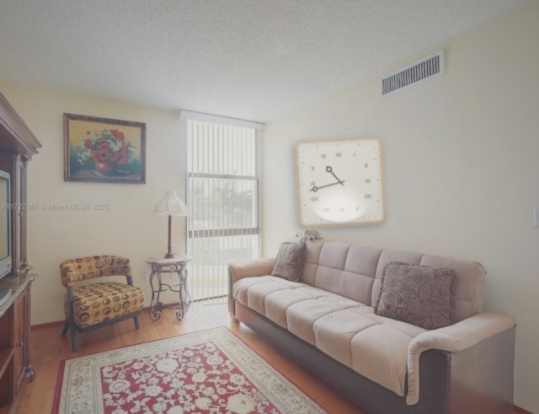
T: 10 h 43 min
